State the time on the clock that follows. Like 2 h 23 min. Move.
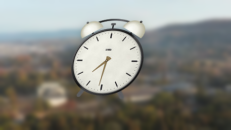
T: 7 h 31 min
